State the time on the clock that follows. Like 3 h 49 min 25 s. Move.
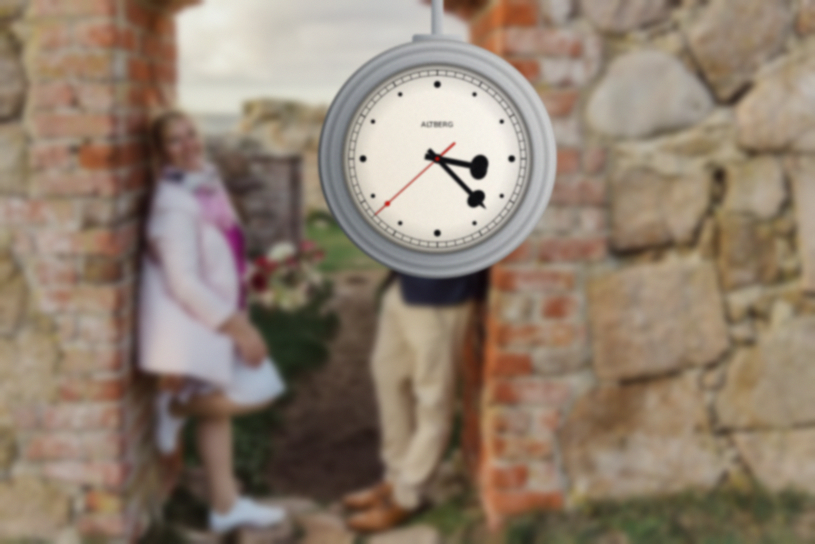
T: 3 h 22 min 38 s
